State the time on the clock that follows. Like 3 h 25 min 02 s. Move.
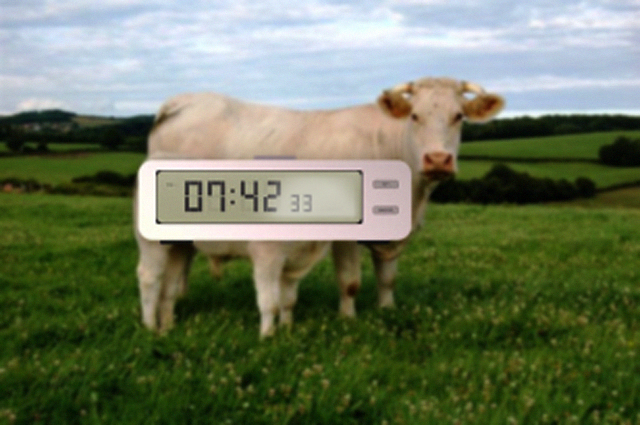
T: 7 h 42 min 33 s
